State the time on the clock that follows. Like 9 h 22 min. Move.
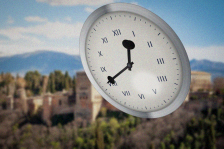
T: 12 h 41 min
